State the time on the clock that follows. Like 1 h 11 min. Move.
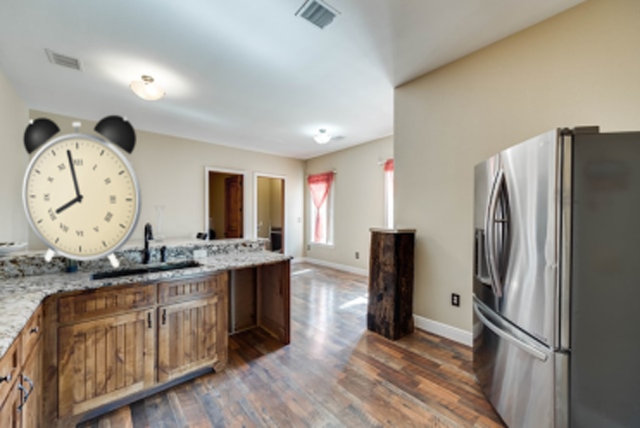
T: 7 h 58 min
